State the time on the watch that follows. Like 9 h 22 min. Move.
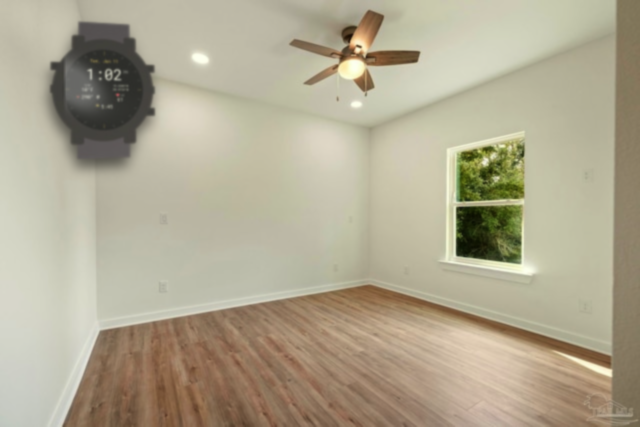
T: 1 h 02 min
